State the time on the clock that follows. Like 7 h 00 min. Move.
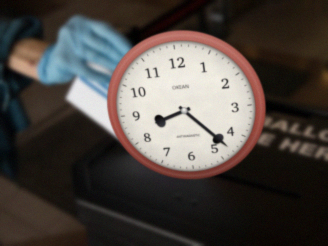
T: 8 h 23 min
